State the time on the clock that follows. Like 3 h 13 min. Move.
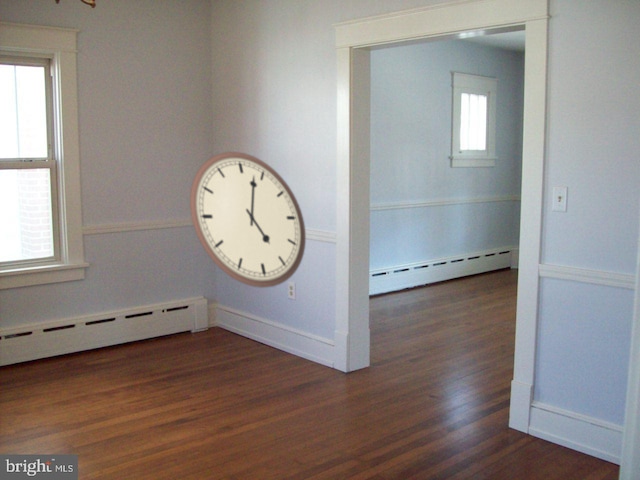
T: 5 h 03 min
